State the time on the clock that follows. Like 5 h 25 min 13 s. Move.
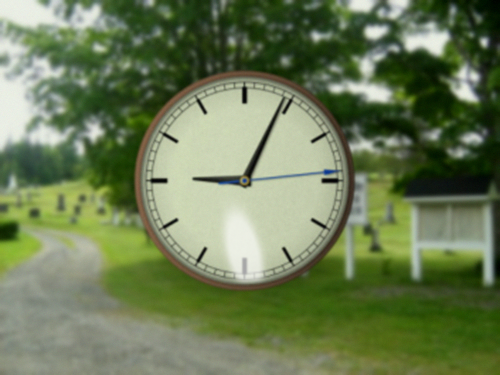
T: 9 h 04 min 14 s
